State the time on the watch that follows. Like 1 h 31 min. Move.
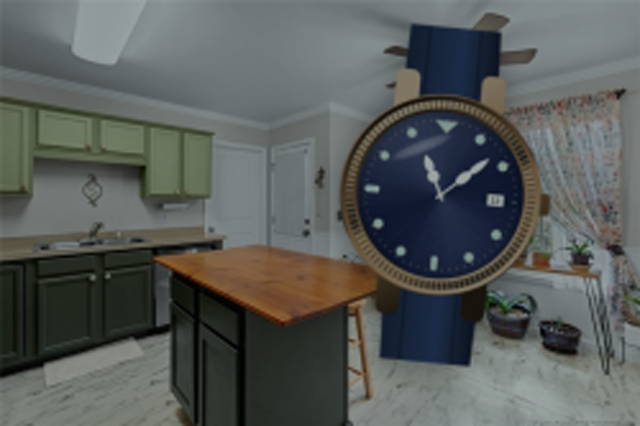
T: 11 h 08 min
